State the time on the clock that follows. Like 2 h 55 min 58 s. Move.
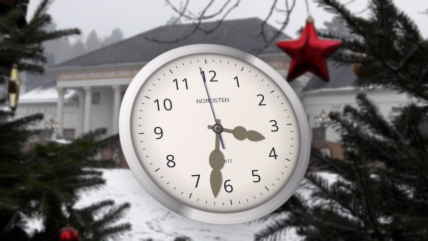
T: 3 h 31 min 59 s
